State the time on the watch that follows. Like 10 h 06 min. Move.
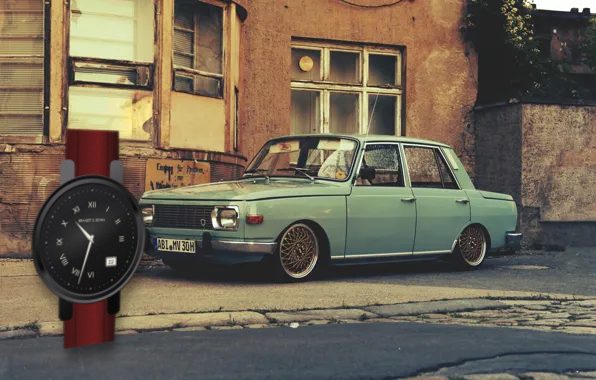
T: 10 h 33 min
